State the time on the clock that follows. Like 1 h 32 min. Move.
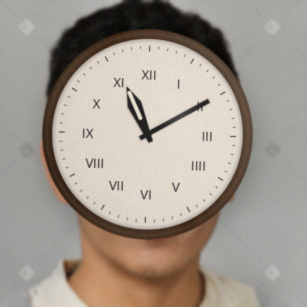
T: 11 h 10 min
